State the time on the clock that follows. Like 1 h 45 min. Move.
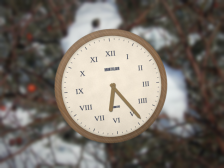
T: 6 h 24 min
